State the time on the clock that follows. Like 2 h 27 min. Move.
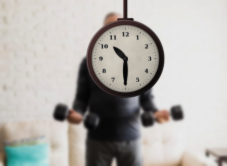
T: 10 h 30 min
